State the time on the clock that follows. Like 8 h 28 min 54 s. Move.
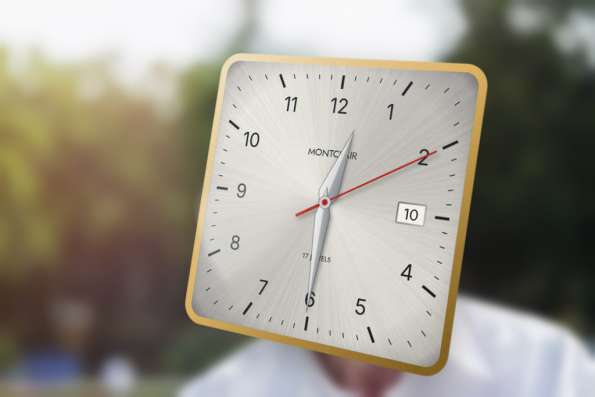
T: 12 h 30 min 10 s
